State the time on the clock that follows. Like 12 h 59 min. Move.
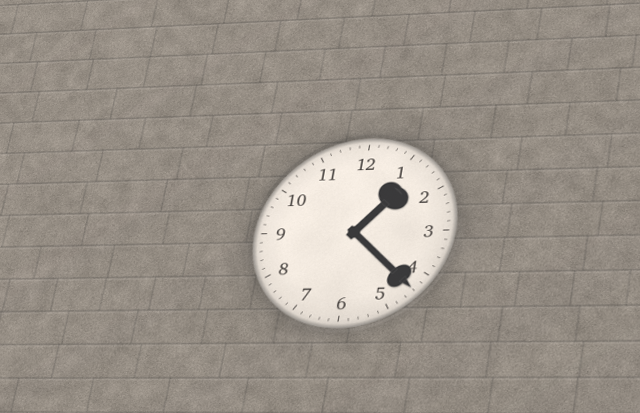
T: 1 h 22 min
